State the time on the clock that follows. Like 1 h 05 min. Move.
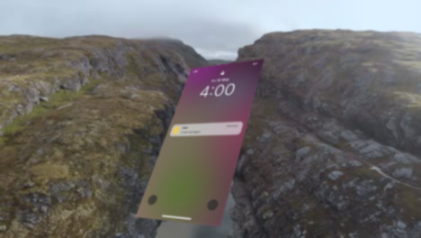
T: 4 h 00 min
